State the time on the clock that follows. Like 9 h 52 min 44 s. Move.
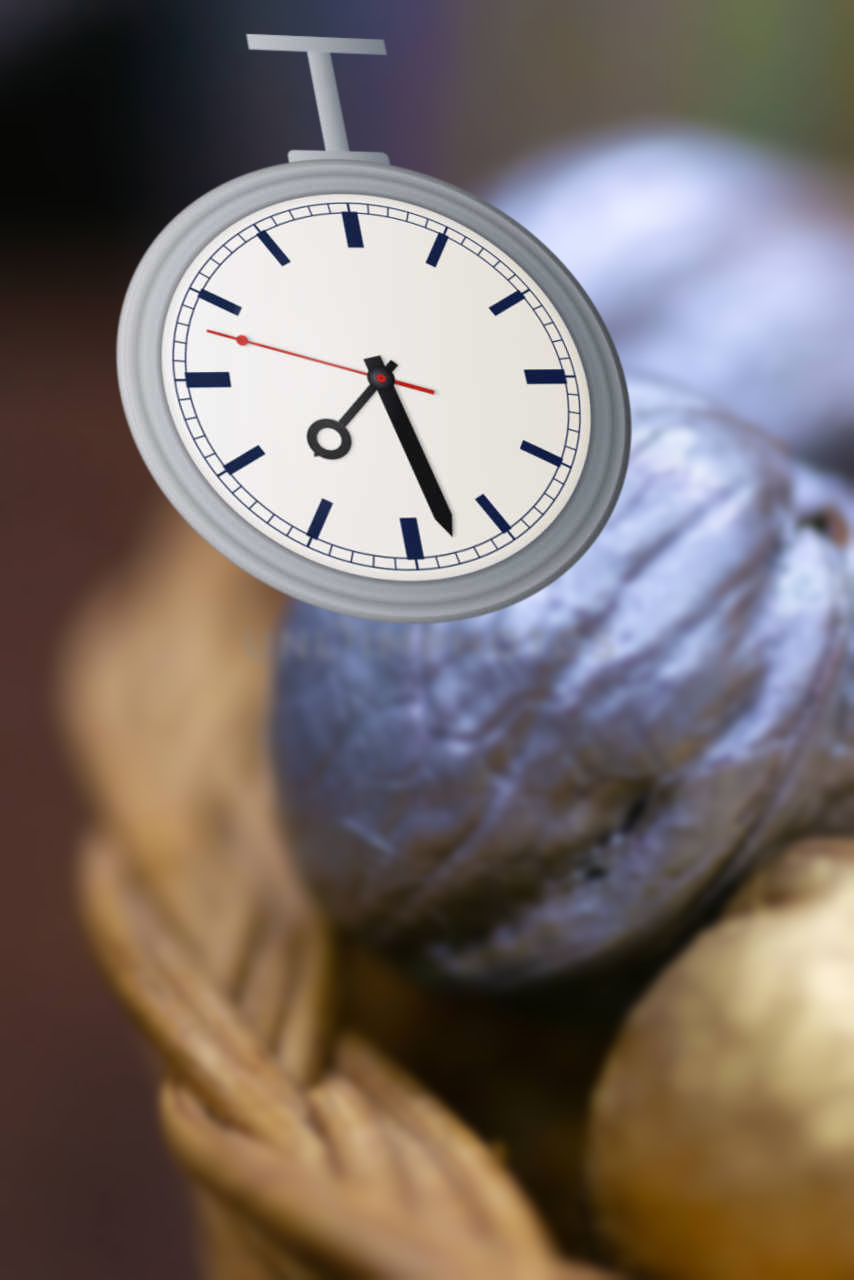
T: 7 h 27 min 48 s
